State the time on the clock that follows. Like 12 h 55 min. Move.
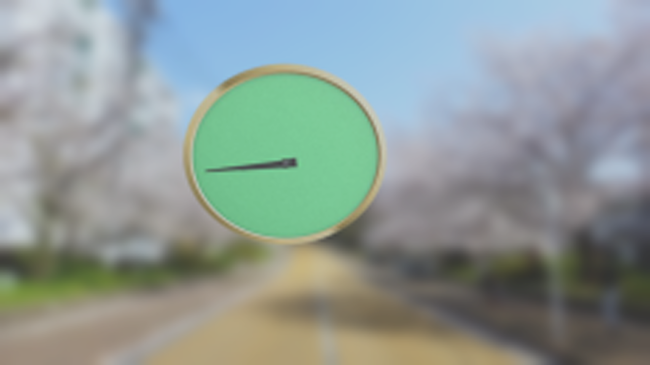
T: 8 h 44 min
